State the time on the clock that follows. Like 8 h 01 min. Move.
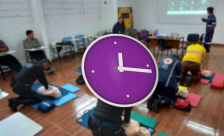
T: 12 h 17 min
